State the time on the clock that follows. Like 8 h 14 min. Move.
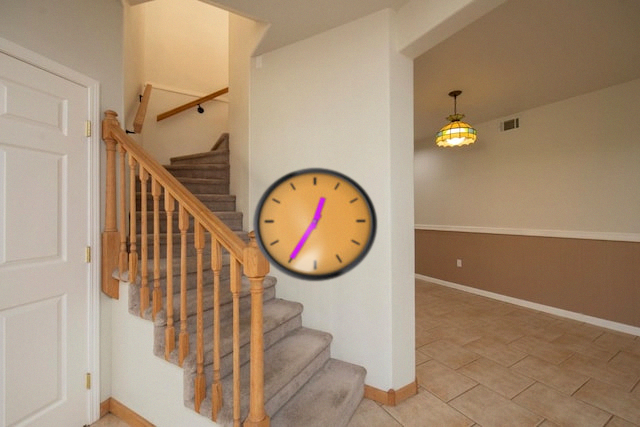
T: 12 h 35 min
